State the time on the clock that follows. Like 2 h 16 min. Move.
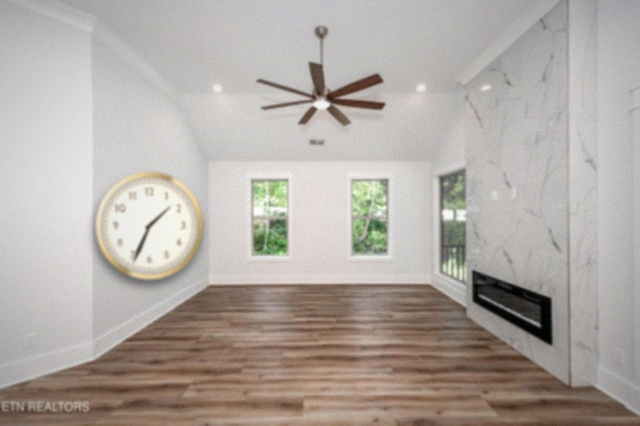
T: 1 h 34 min
